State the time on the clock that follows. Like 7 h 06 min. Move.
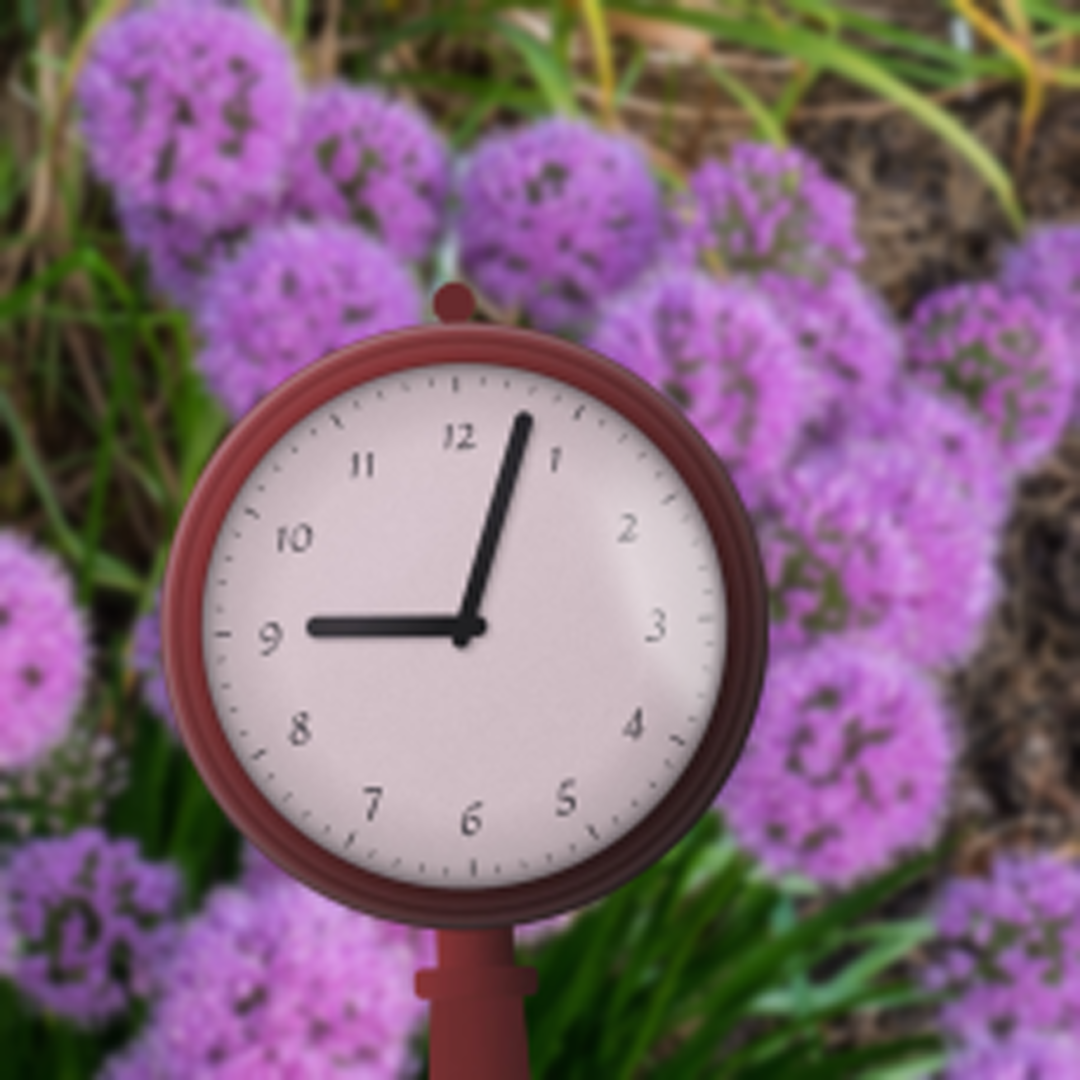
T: 9 h 03 min
